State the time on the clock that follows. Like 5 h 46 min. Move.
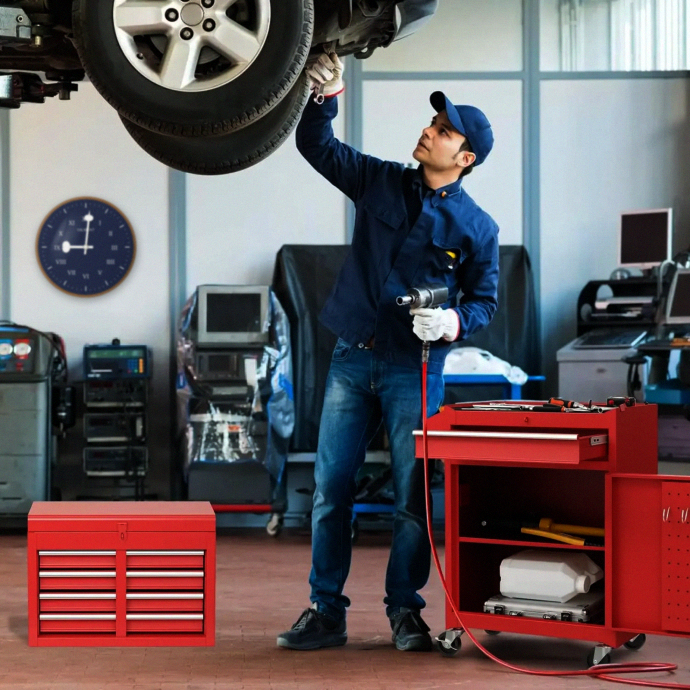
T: 9 h 01 min
